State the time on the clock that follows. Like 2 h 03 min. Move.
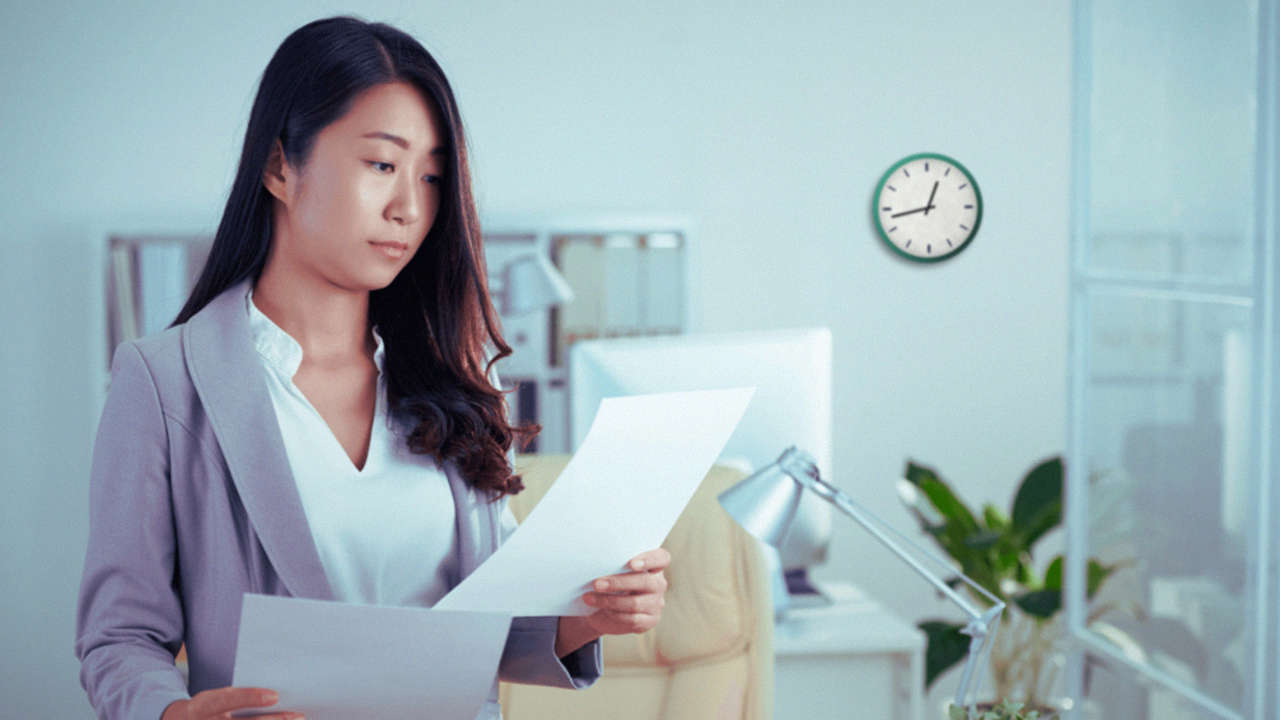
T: 12 h 43 min
